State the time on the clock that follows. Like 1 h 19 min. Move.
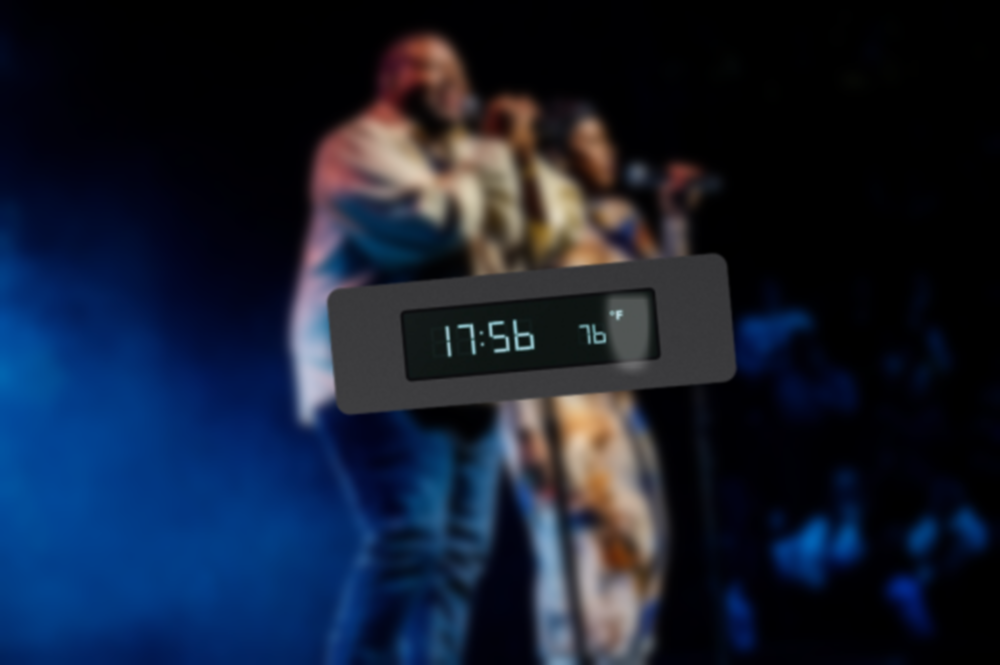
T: 17 h 56 min
